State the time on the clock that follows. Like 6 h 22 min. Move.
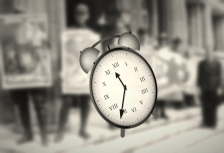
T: 11 h 36 min
